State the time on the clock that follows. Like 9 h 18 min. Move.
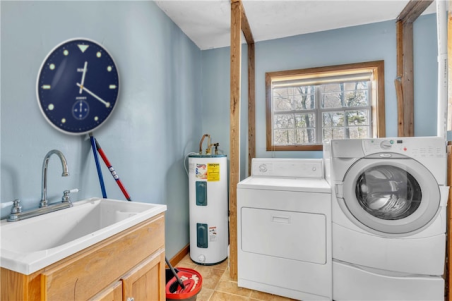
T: 12 h 20 min
